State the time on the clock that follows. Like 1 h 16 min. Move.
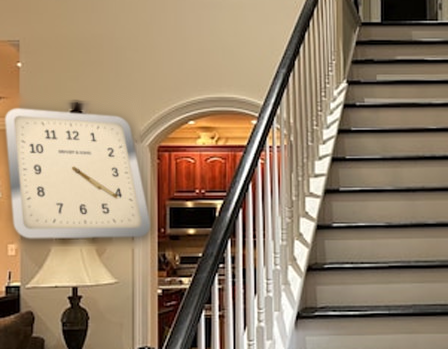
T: 4 h 21 min
